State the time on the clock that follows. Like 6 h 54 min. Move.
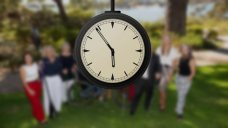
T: 5 h 54 min
